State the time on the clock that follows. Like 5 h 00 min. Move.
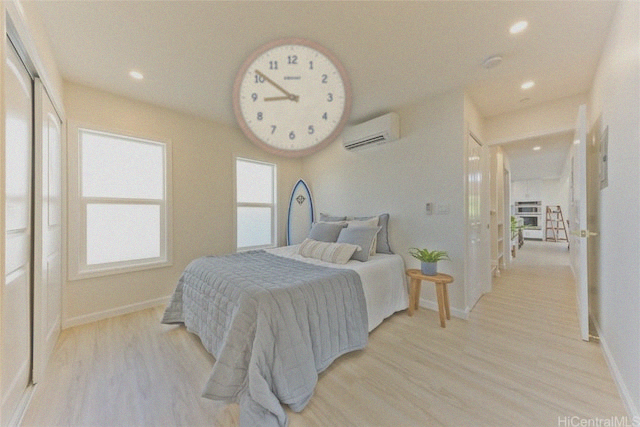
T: 8 h 51 min
